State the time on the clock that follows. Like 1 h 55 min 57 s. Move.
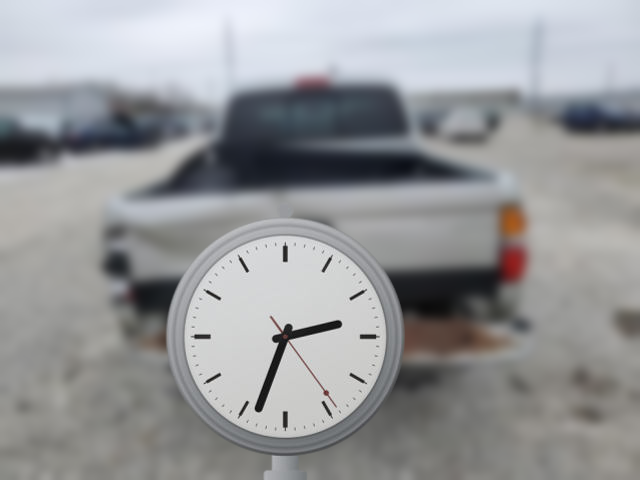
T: 2 h 33 min 24 s
